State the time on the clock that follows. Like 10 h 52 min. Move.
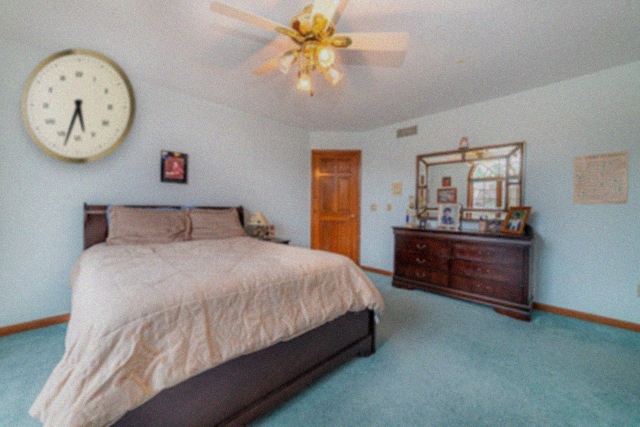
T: 5 h 33 min
